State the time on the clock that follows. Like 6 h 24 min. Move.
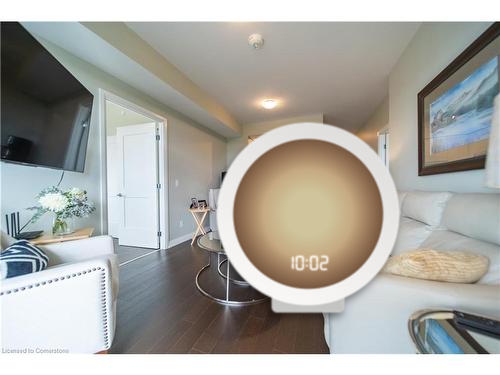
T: 10 h 02 min
